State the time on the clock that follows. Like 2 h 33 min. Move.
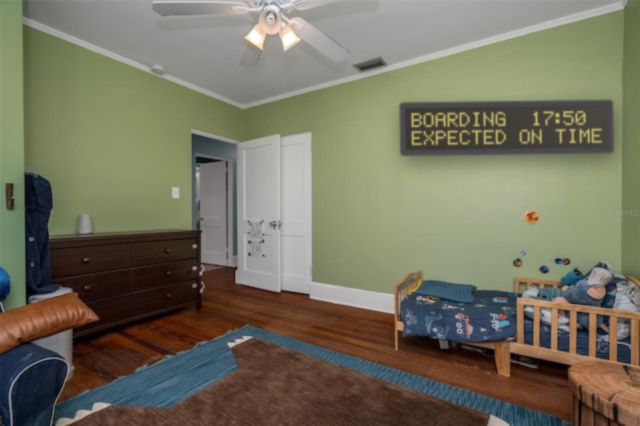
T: 17 h 50 min
